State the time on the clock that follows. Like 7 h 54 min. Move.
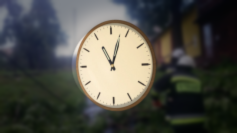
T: 11 h 03 min
